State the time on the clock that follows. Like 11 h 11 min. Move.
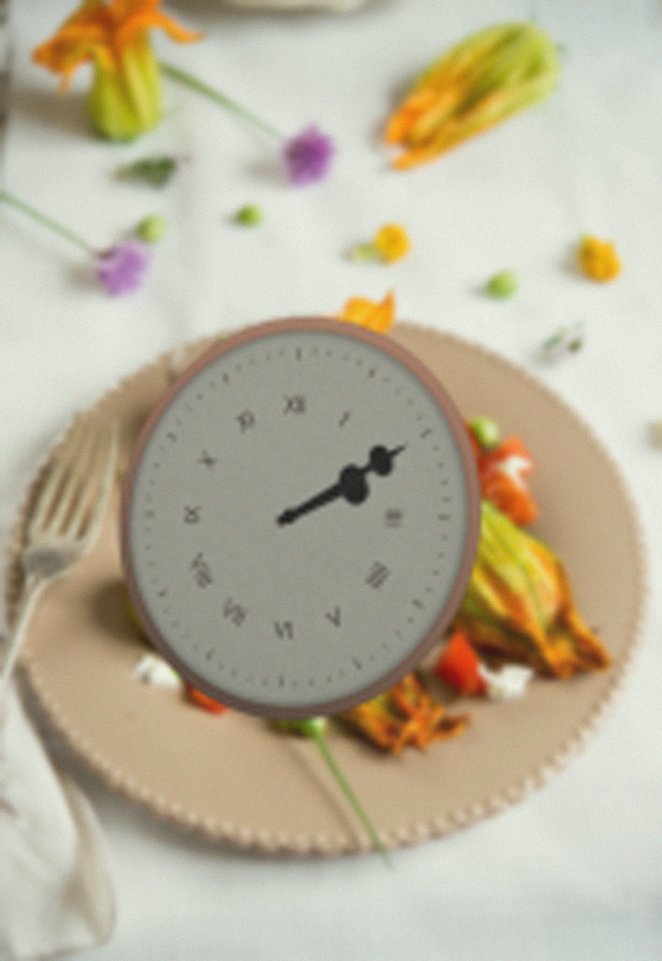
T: 2 h 10 min
